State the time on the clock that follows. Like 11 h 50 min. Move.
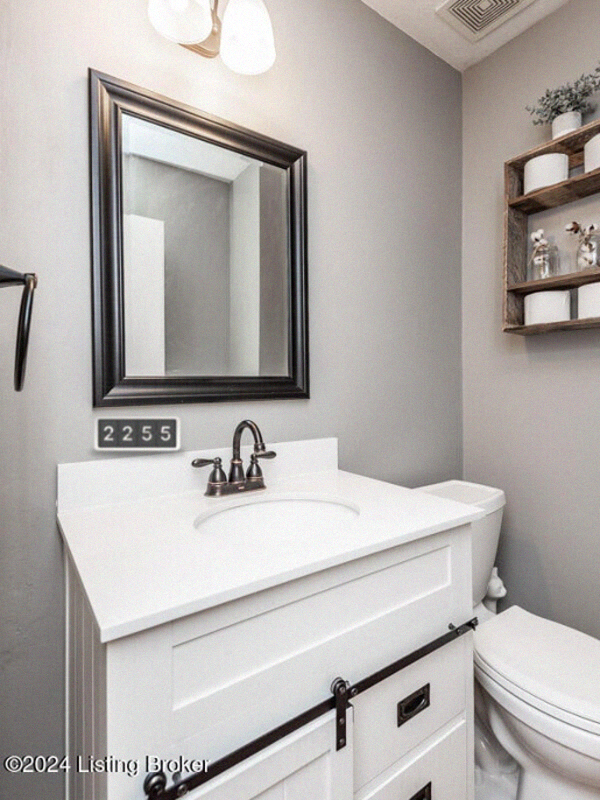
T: 22 h 55 min
